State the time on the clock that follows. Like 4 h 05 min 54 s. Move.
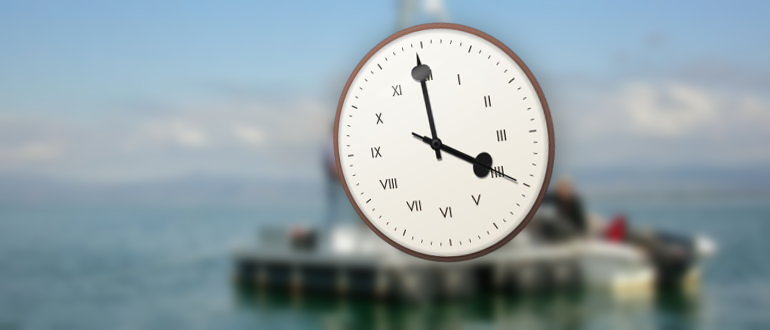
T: 3 h 59 min 20 s
